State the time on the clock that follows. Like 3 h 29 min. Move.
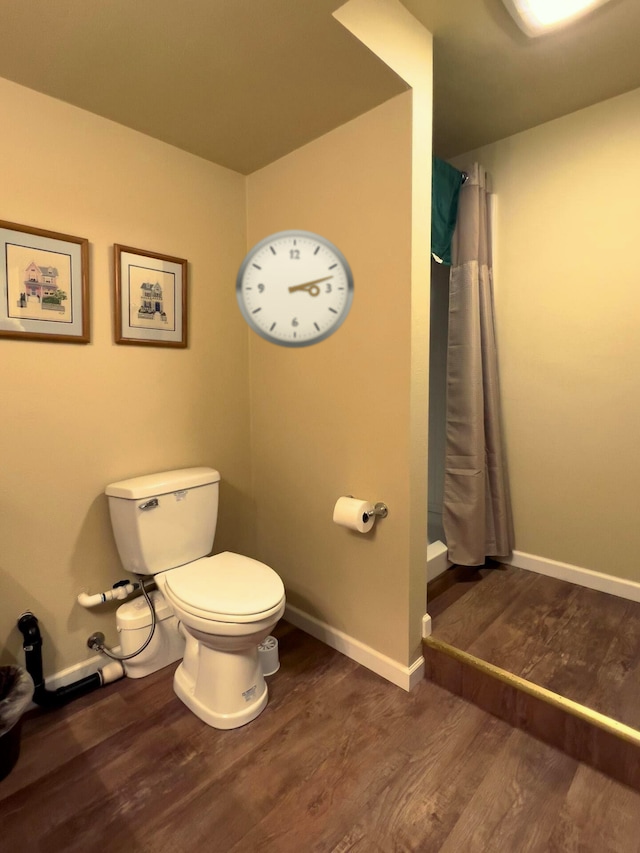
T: 3 h 12 min
